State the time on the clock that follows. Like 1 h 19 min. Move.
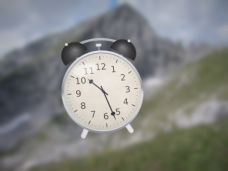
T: 10 h 27 min
